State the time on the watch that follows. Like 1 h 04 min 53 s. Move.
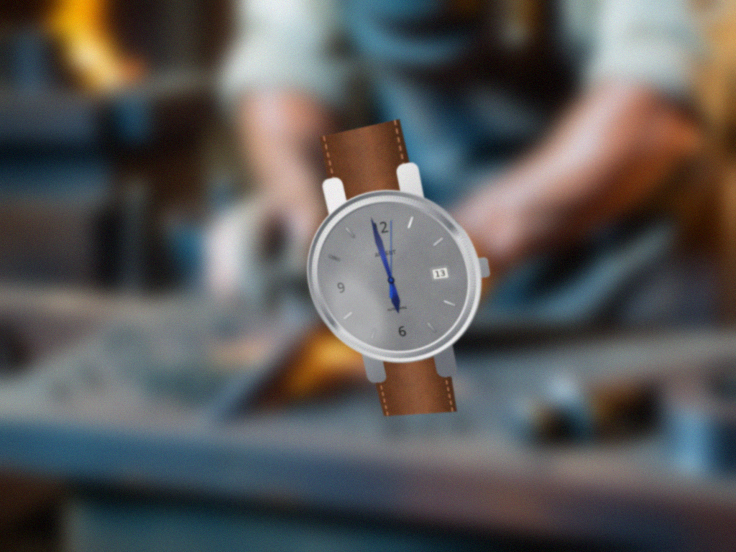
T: 5 h 59 min 02 s
